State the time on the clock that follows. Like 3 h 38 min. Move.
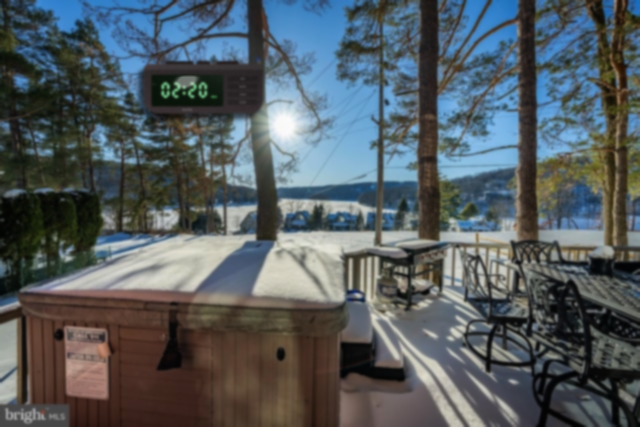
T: 2 h 20 min
